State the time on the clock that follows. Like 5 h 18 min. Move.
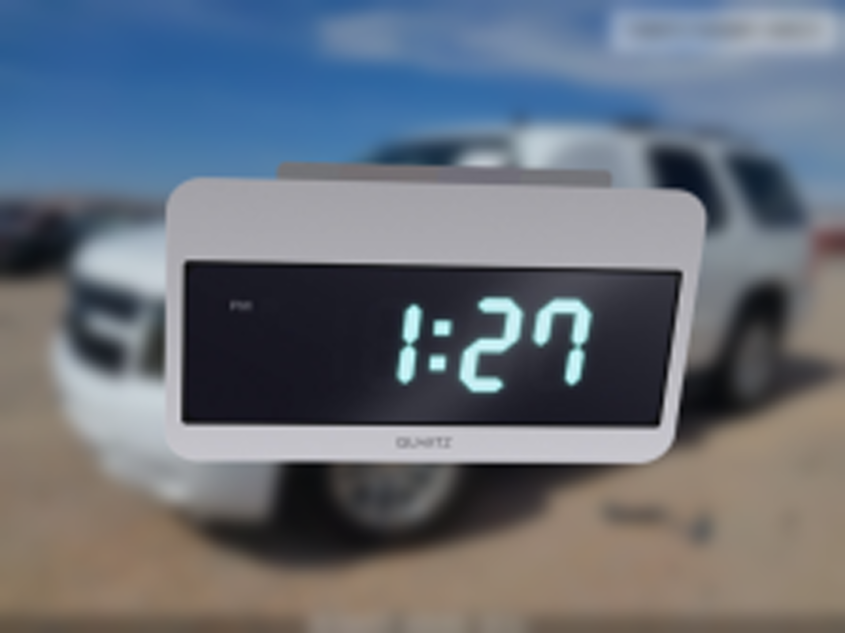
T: 1 h 27 min
